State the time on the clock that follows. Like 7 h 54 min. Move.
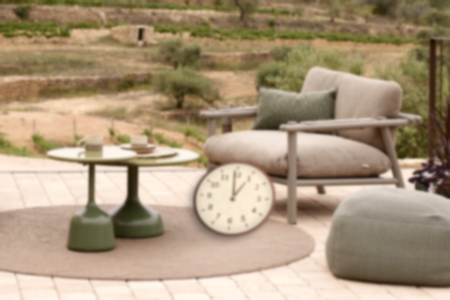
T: 12 h 59 min
